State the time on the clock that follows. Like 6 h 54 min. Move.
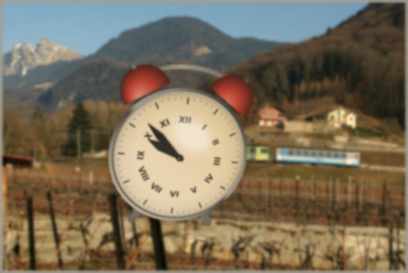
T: 9 h 52 min
